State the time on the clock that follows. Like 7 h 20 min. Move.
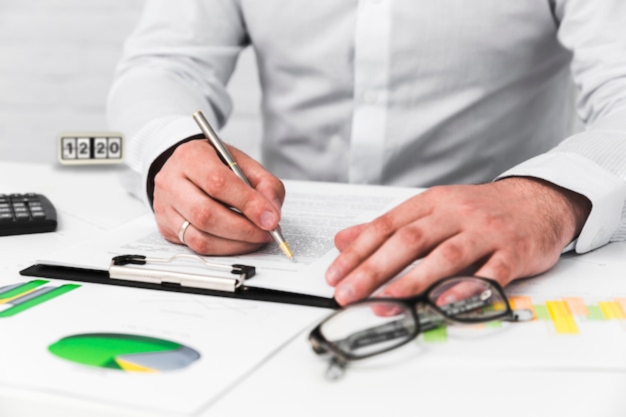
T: 12 h 20 min
